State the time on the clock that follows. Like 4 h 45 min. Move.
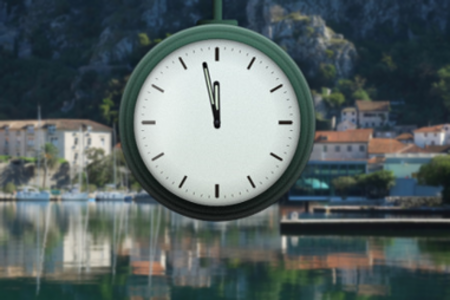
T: 11 h 58 min
